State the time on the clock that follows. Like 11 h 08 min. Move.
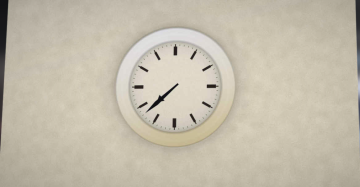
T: 7 h 38 min
